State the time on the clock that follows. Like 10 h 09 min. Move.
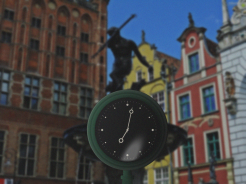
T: 7 h 02 min
